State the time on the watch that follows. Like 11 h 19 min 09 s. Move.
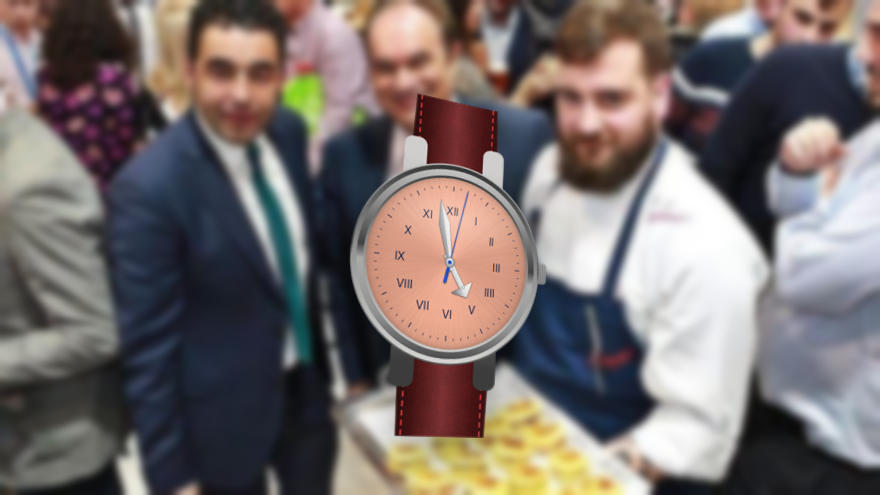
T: 4 h 58 min 02 s
